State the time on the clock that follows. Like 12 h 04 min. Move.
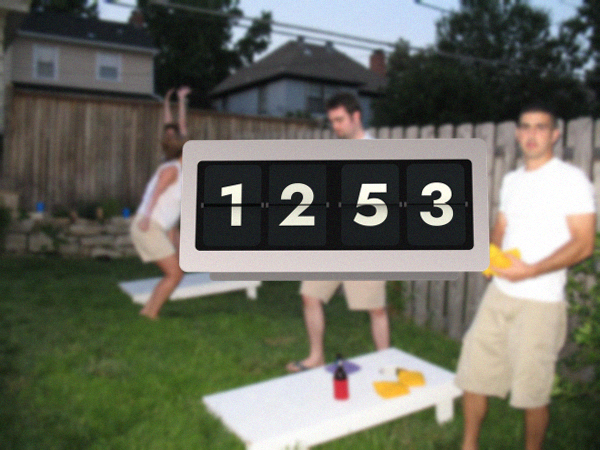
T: 12 h 53 min
